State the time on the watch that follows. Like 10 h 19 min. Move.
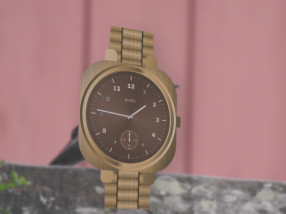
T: 1 h 46 min
